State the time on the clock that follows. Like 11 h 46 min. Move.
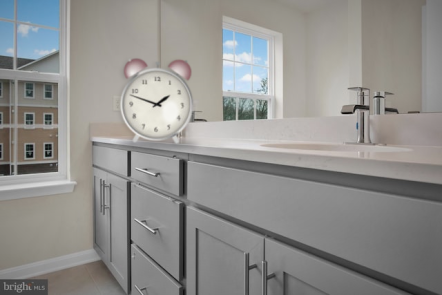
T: 1 h 48 min
